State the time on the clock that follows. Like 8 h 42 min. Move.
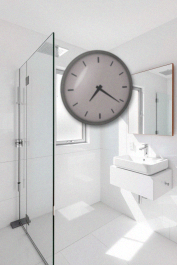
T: 7 h 21 min
